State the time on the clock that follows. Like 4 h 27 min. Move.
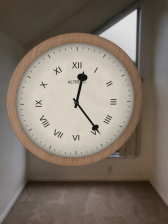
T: 12 h 24 min
